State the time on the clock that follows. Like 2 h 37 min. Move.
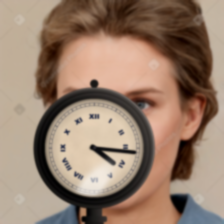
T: 4 h 16 min
